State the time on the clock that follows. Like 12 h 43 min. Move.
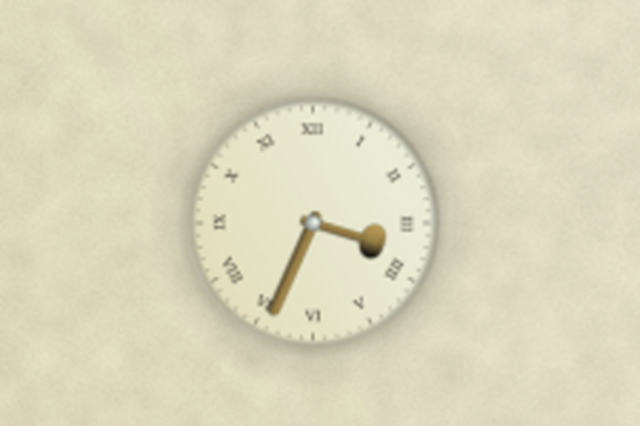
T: 3 h 34 min
